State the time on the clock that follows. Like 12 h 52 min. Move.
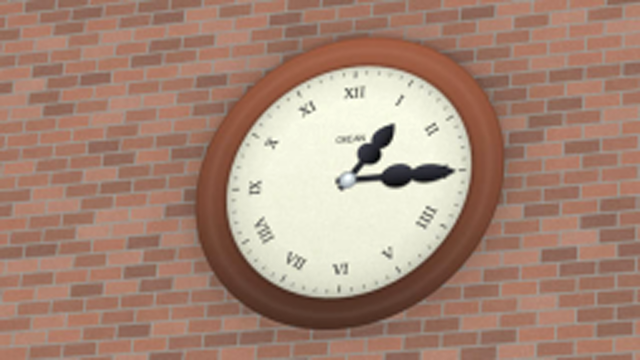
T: 1 h 15 min
